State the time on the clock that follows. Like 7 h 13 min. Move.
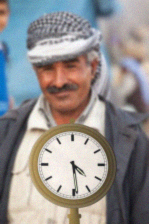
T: 4 h 29 min
